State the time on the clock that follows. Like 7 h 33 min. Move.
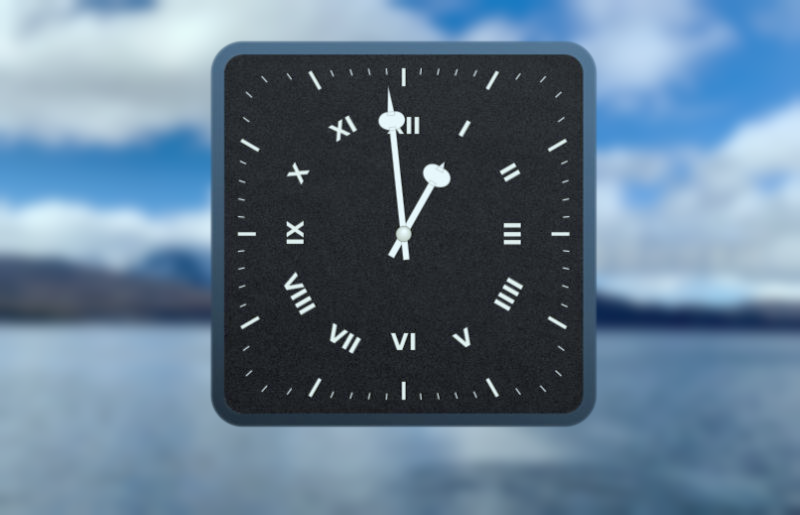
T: 12 h 59 min
